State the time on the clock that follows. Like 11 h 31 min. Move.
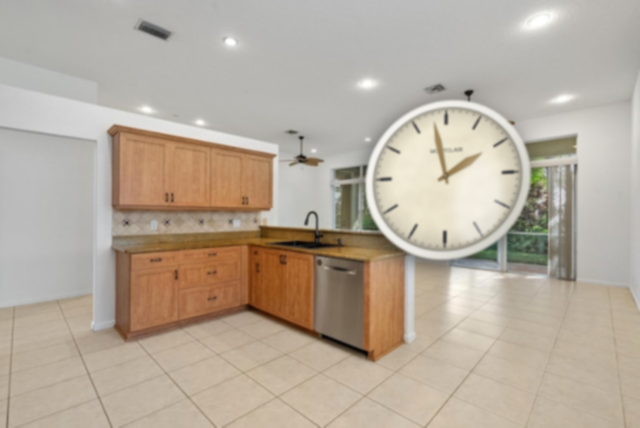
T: 1 h 58 min
